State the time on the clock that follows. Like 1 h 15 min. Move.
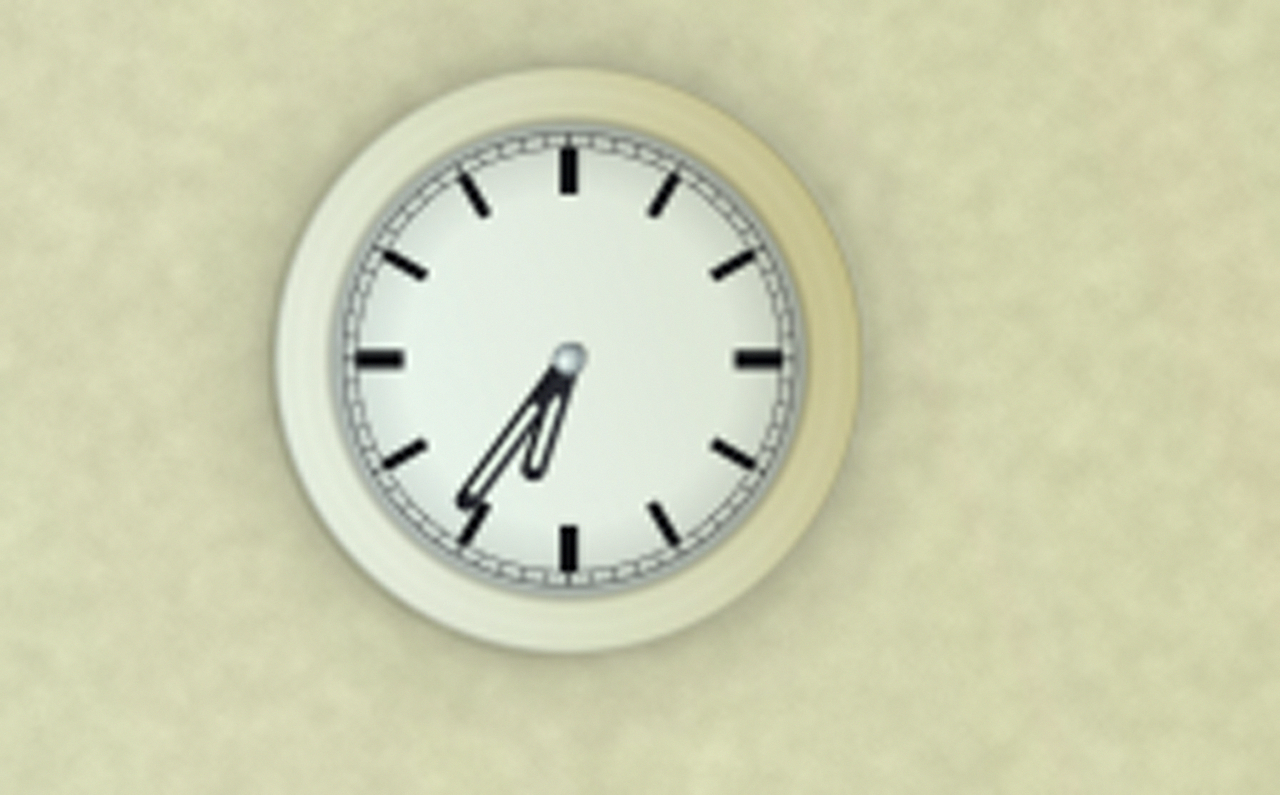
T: 6 h 36 min
